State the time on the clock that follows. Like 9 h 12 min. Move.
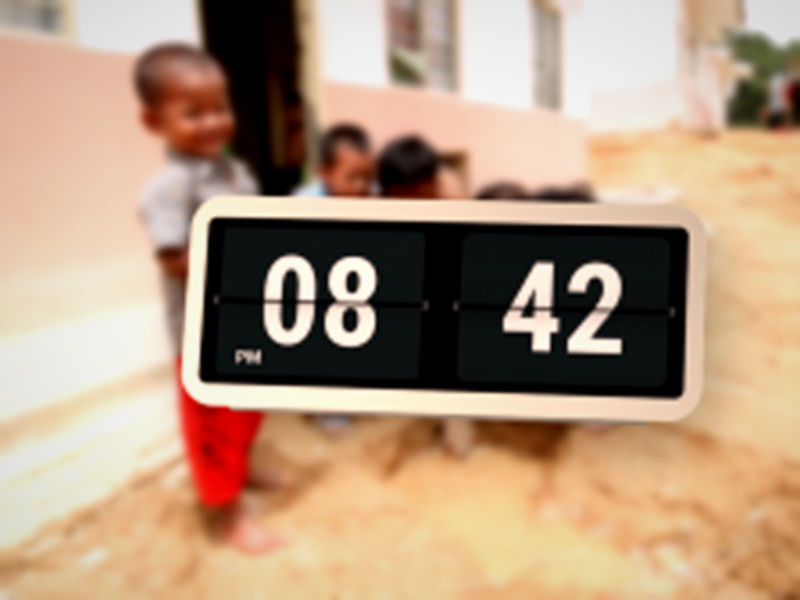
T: 8 h 42 min
